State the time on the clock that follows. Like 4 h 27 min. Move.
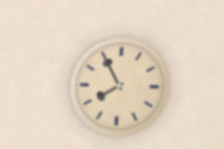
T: 7 h 55 min
